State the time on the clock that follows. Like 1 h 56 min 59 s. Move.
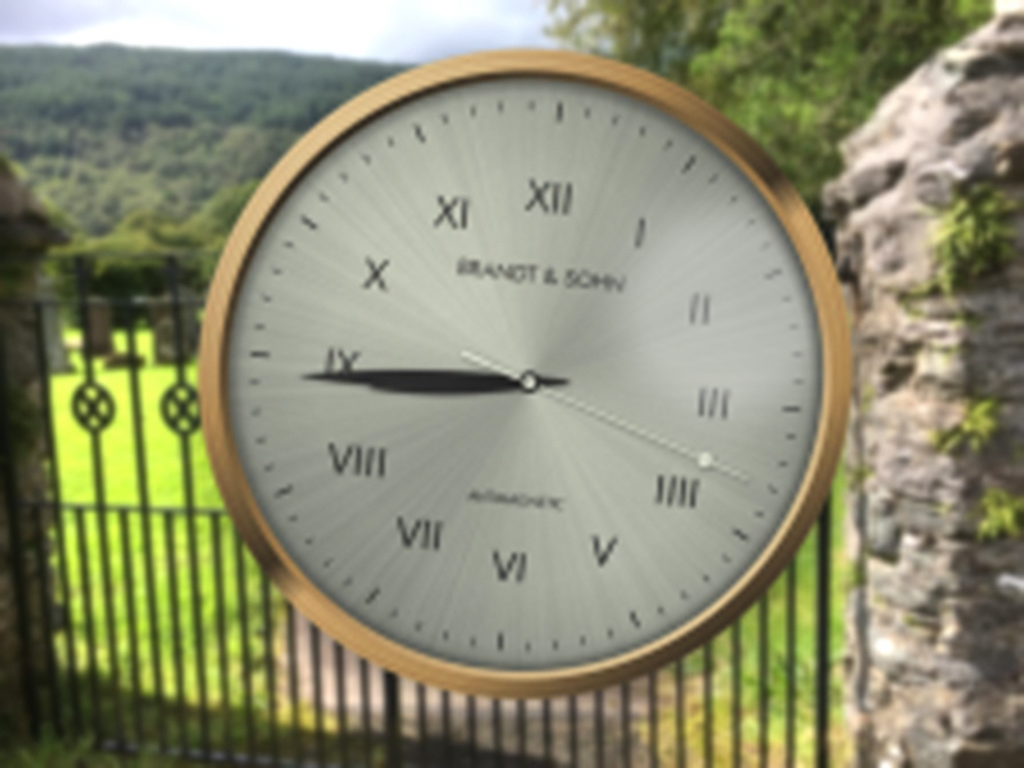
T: 8 h 44 min 18 s
